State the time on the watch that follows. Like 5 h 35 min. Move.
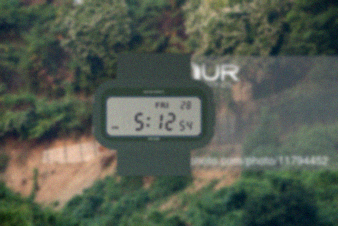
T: 5 h 12 min
